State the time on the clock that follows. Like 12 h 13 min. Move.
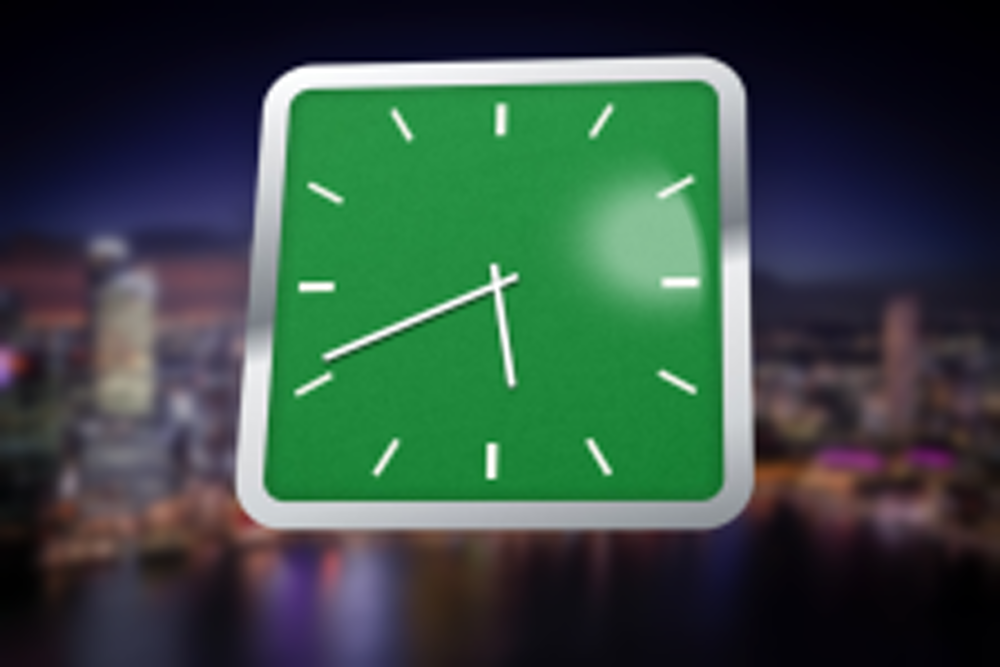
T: 5 h 41 min
